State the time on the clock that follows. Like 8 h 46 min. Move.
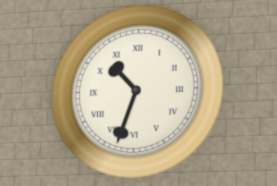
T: 10 h 33 min
